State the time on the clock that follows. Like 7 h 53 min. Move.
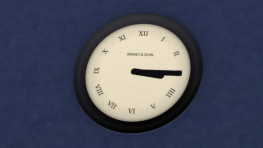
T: 3 h 15 min
